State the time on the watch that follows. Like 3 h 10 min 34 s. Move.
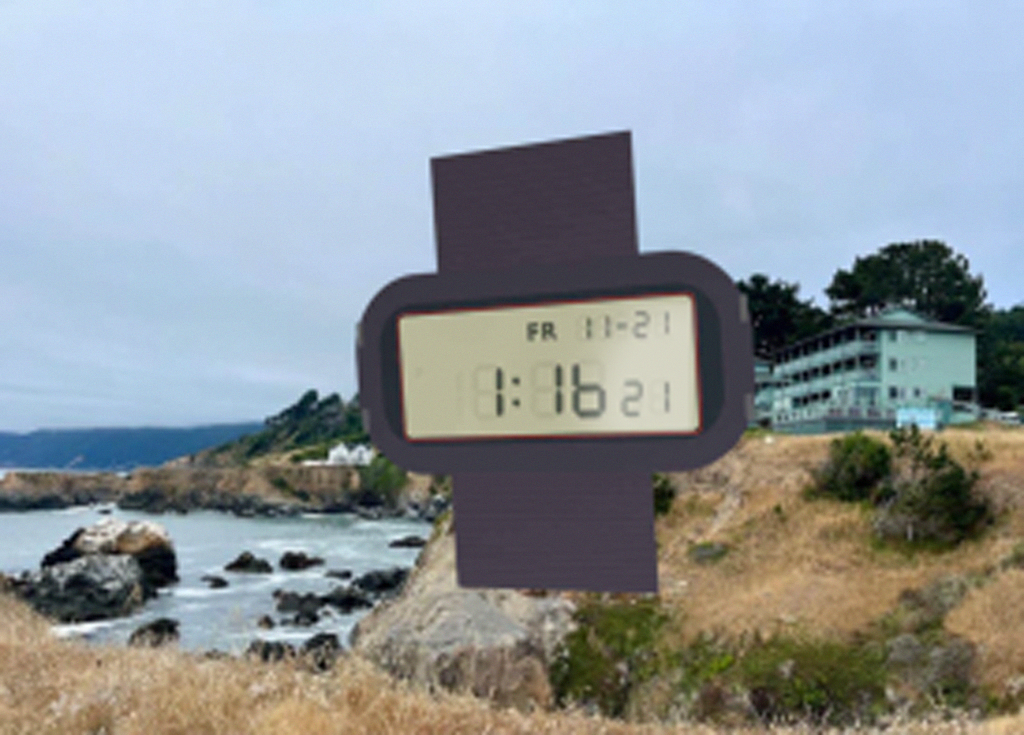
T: 1 h 16 min 21 s
